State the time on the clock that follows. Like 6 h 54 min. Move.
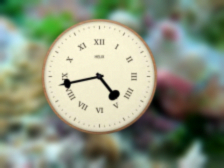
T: 4 h 43 min
